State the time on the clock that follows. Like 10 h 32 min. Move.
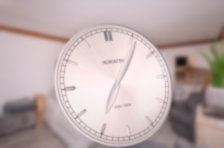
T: 7 h 06 min
